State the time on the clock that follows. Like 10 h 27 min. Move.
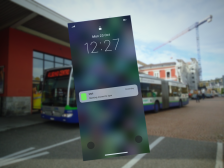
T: 12 h 27 min
